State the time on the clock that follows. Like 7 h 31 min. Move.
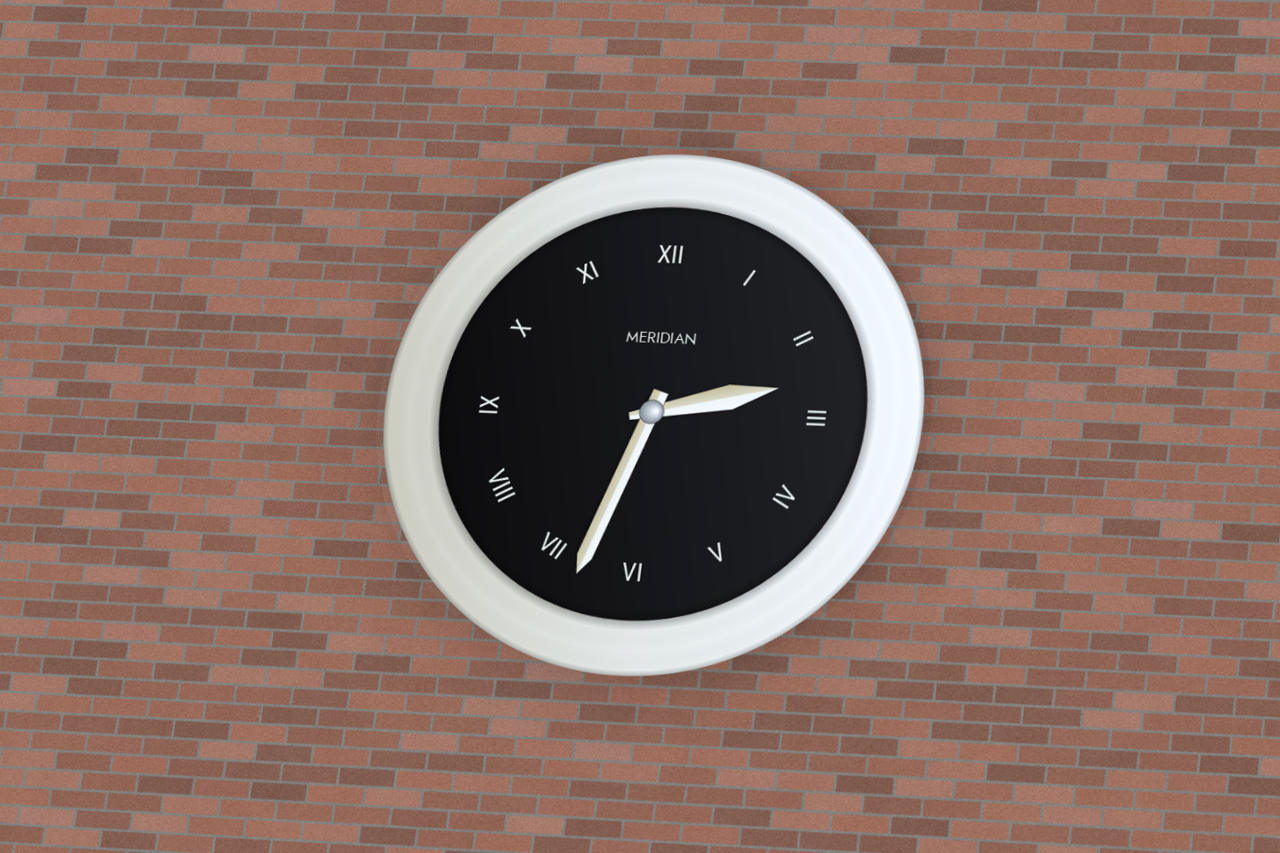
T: 2 h 33 min
